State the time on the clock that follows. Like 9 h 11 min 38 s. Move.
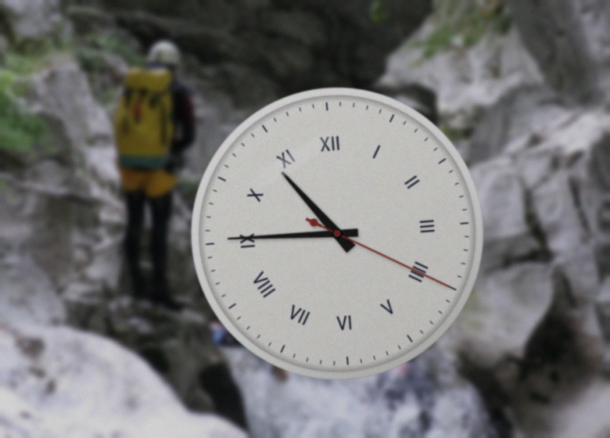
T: 10 h 45 min 20 s
